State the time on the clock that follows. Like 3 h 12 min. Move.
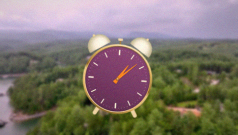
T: 1 h 08 min
